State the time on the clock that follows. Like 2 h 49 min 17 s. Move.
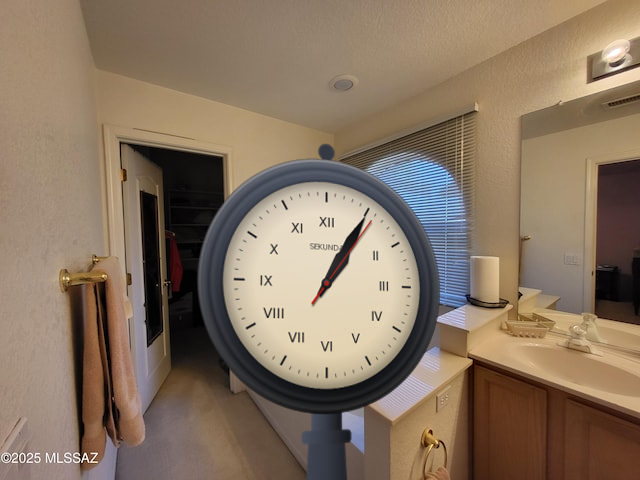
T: 1 h 05 min 06 s
